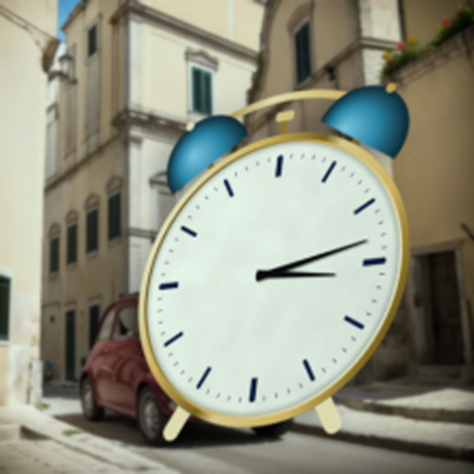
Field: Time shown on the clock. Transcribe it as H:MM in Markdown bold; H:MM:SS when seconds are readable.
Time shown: **3:13**
